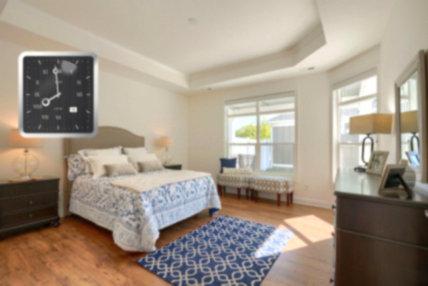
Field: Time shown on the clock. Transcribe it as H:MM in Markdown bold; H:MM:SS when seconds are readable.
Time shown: **7:59**
